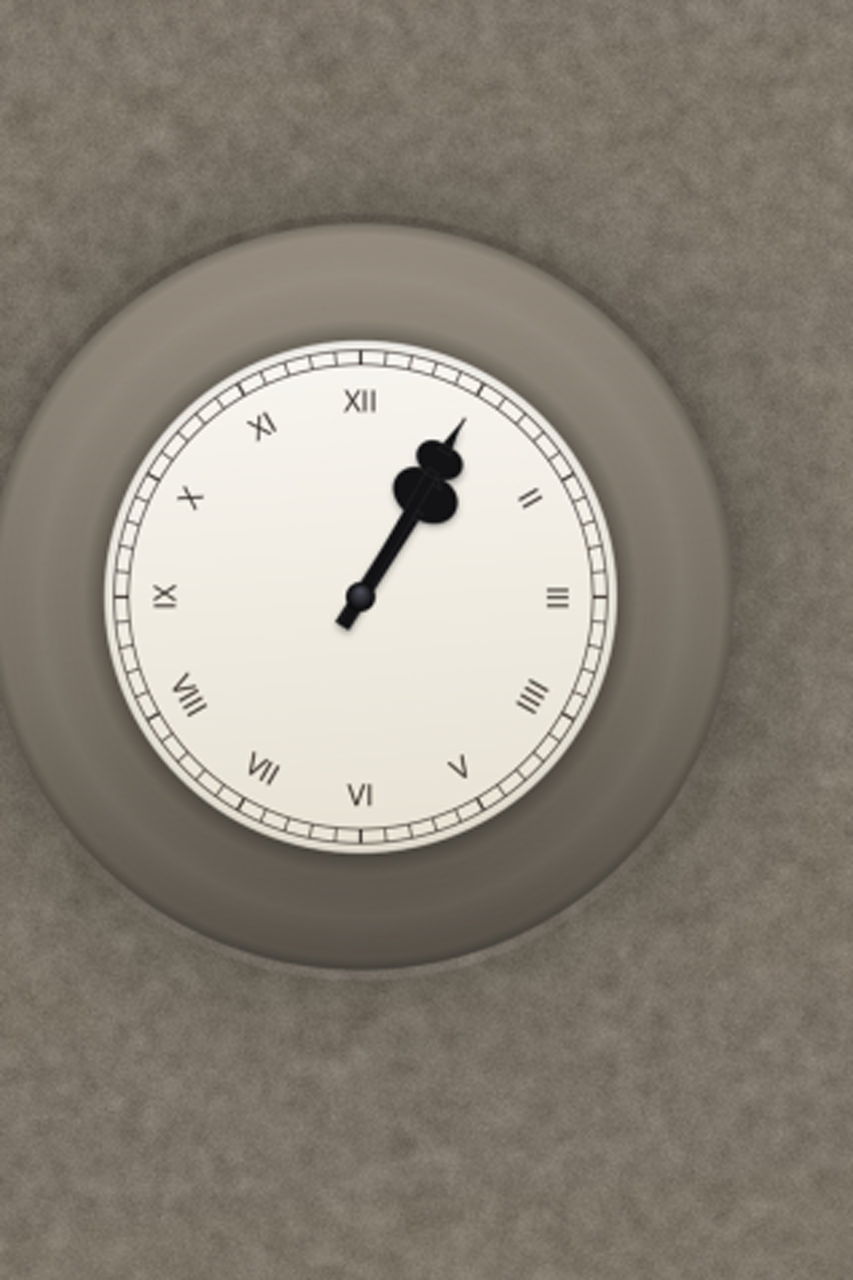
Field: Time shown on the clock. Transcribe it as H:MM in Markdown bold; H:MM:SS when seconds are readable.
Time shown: **1:05**
